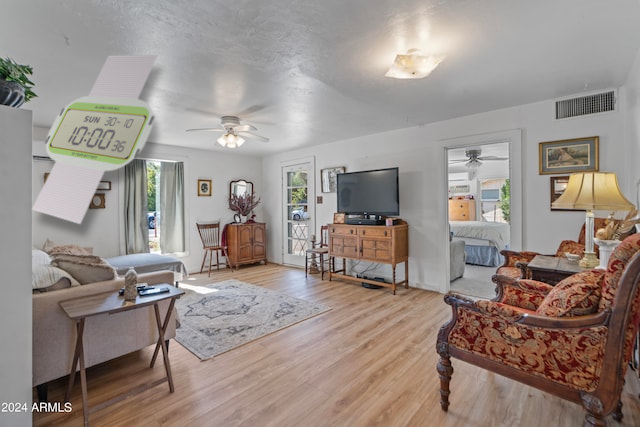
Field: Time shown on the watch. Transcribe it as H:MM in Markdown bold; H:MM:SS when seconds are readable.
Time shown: **10:00:36**
